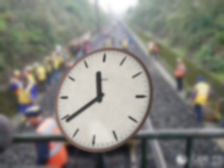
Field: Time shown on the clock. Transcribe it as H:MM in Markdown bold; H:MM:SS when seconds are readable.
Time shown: **11:39**
